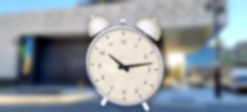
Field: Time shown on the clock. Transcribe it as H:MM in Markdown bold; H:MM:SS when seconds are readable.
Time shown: **10:13**
